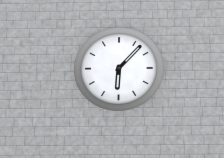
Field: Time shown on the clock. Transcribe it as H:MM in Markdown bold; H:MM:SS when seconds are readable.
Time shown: **6:07**
